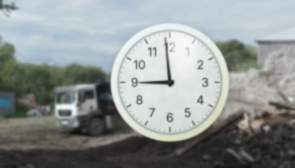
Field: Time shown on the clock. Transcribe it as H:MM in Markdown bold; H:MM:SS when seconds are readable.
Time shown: **8:59**
